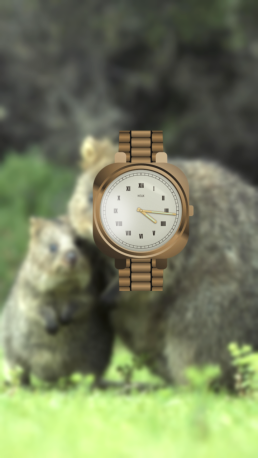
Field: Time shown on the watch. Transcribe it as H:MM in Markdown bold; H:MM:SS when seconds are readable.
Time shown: **4:16**
